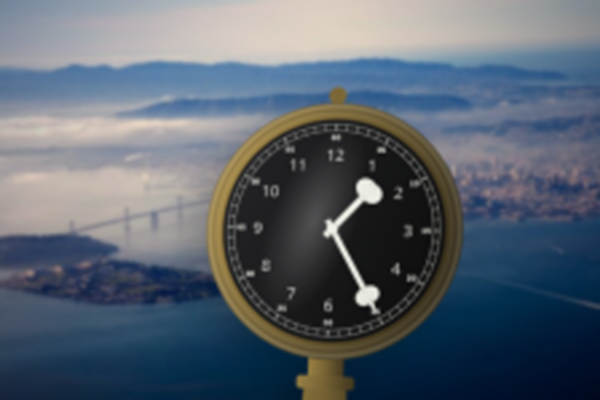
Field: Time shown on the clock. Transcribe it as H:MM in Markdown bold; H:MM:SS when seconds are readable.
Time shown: **1:25**
